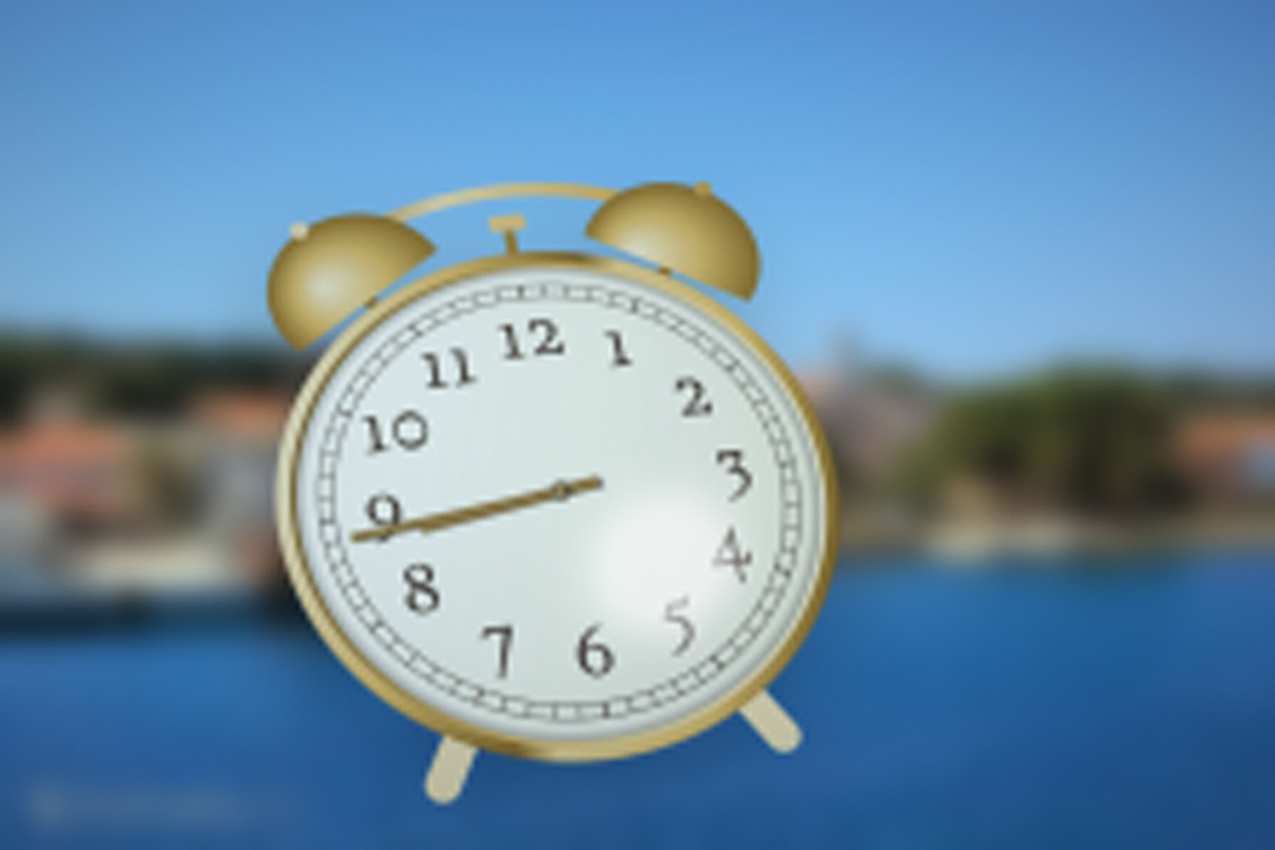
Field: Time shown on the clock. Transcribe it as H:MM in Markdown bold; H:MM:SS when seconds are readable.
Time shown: **8:44**
